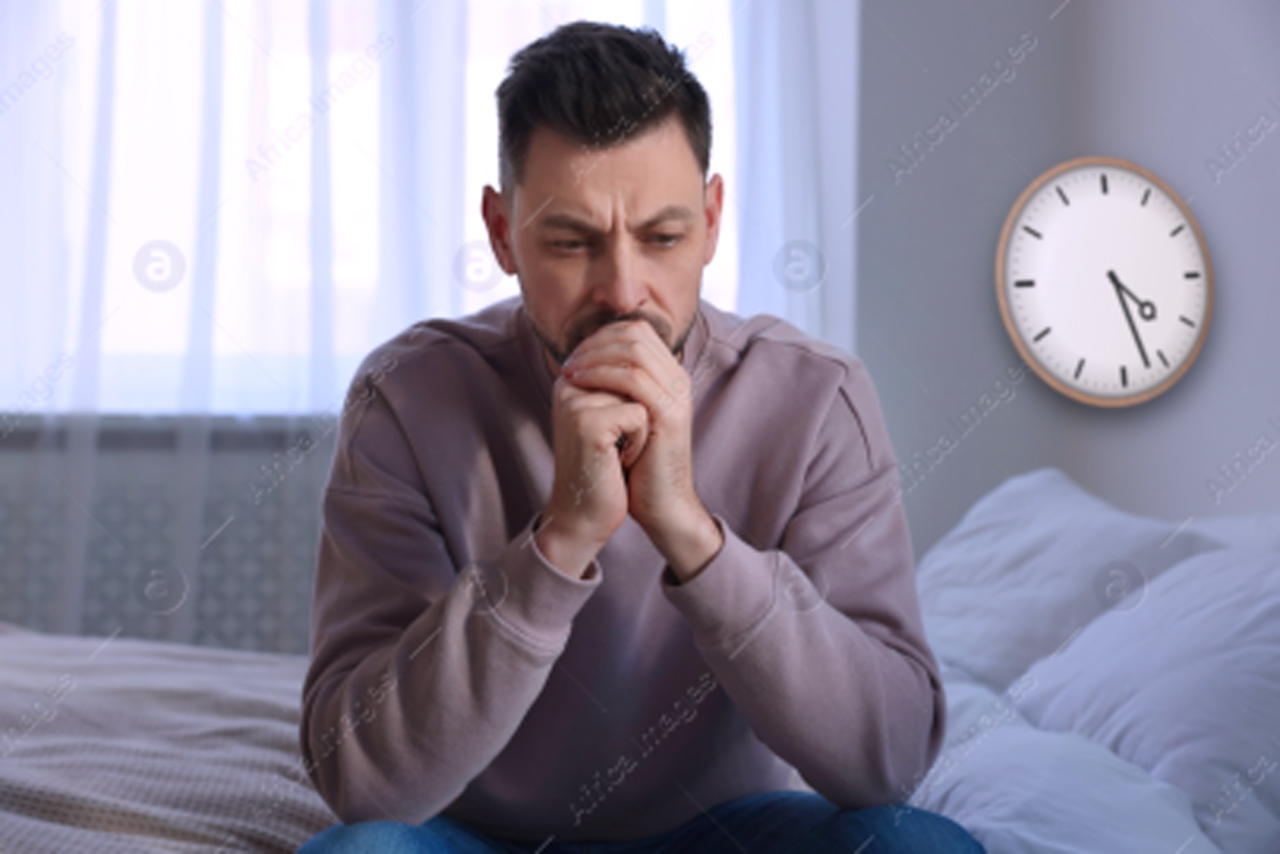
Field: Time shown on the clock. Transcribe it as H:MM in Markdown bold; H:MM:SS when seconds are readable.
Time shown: **4:27**
